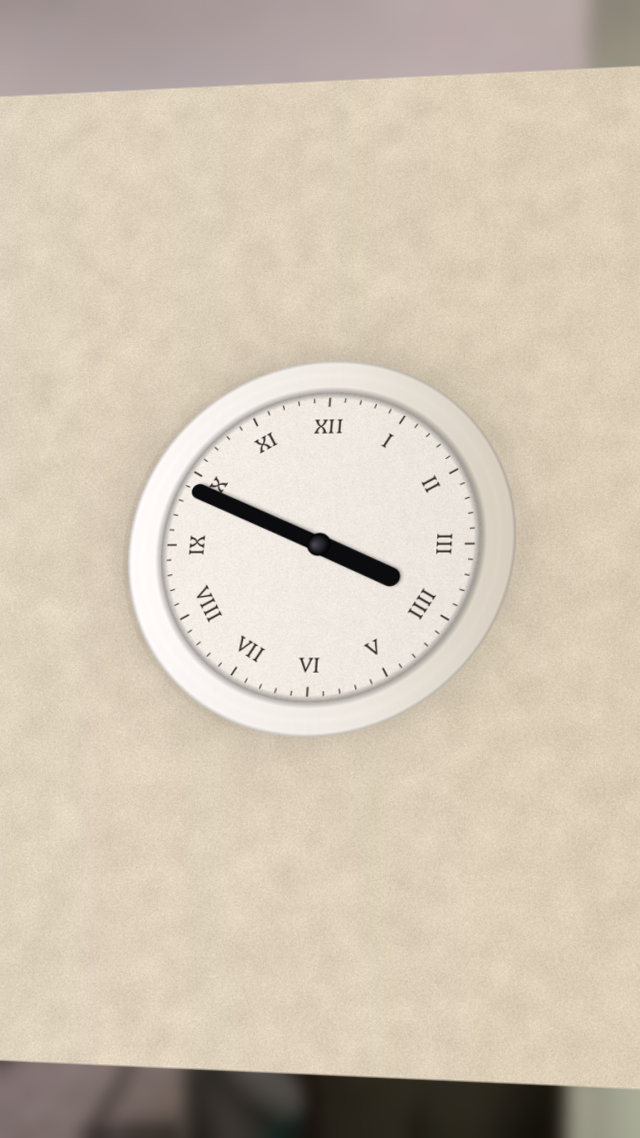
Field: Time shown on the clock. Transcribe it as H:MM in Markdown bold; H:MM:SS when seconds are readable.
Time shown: **3:49**
